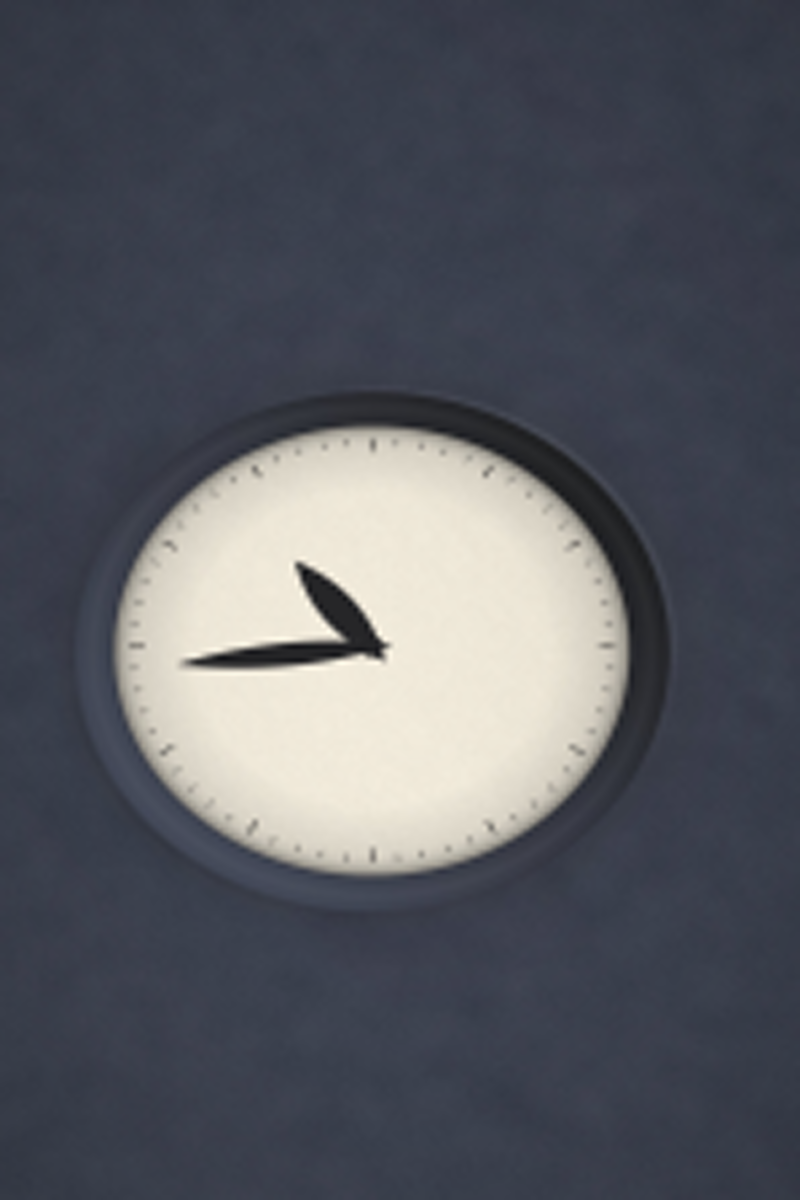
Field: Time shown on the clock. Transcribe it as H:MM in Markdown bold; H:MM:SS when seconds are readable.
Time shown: **10:44**
